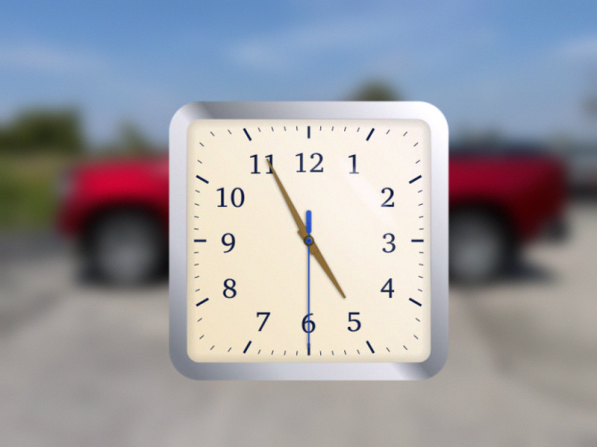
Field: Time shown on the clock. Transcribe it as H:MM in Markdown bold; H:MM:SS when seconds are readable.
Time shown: **4:55:30**
